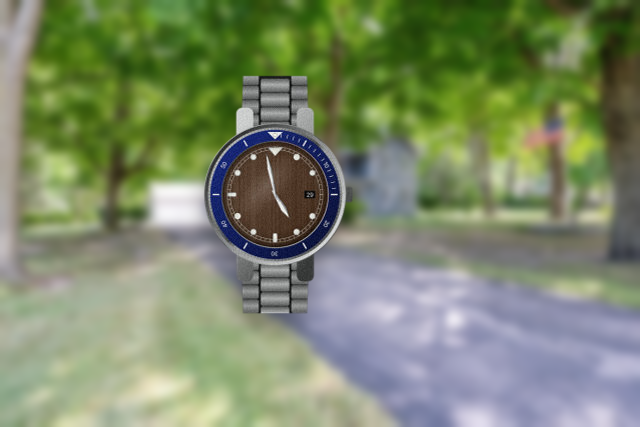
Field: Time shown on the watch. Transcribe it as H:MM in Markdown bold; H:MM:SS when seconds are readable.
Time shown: **4:58**
